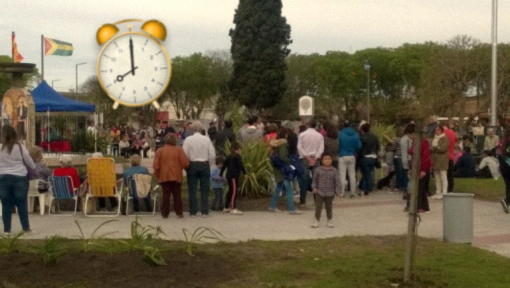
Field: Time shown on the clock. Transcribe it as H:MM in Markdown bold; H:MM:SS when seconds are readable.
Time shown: **8:00**
